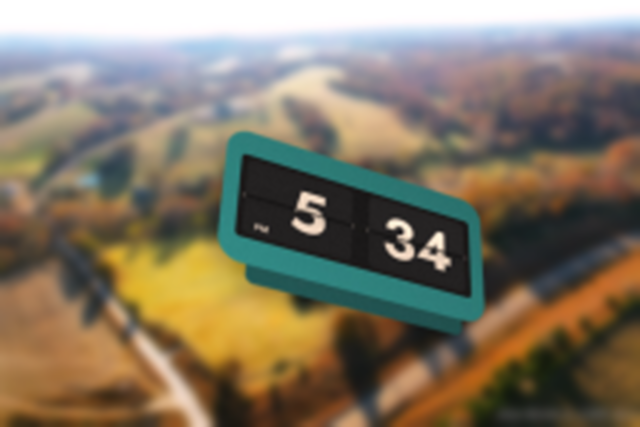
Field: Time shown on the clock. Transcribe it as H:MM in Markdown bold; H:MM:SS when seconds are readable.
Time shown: **5:34**
